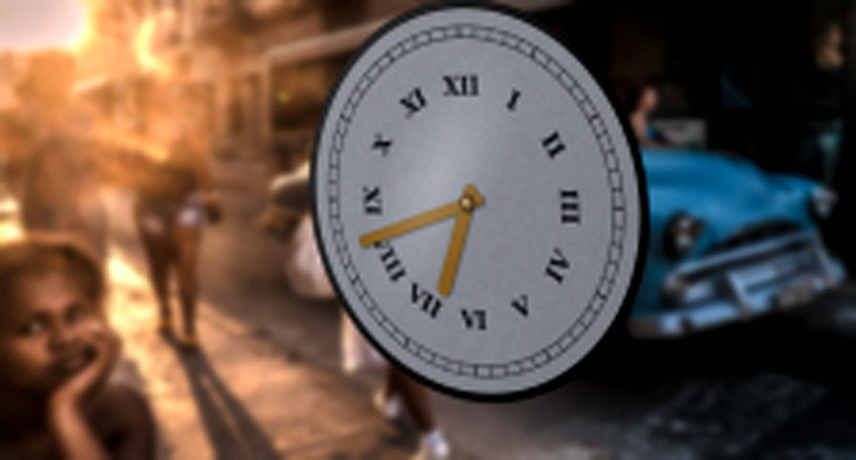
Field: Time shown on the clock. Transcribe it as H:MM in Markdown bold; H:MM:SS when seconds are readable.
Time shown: **6:42**
